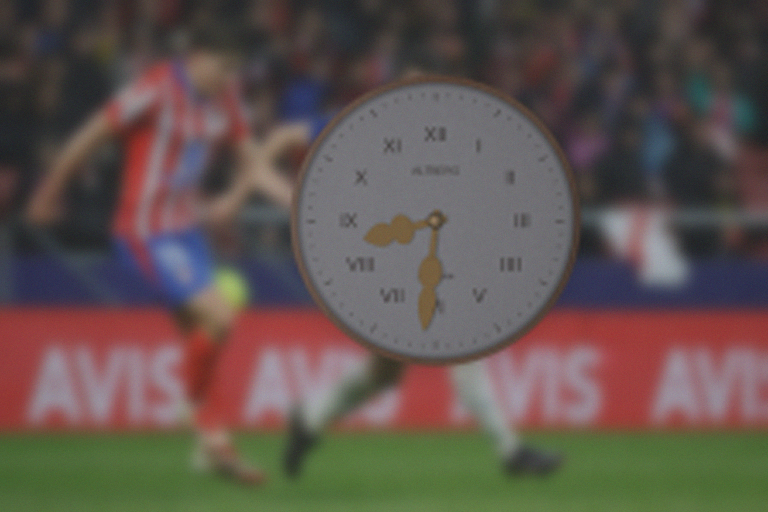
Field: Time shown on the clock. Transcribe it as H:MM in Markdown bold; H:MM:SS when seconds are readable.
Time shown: **8:31**
